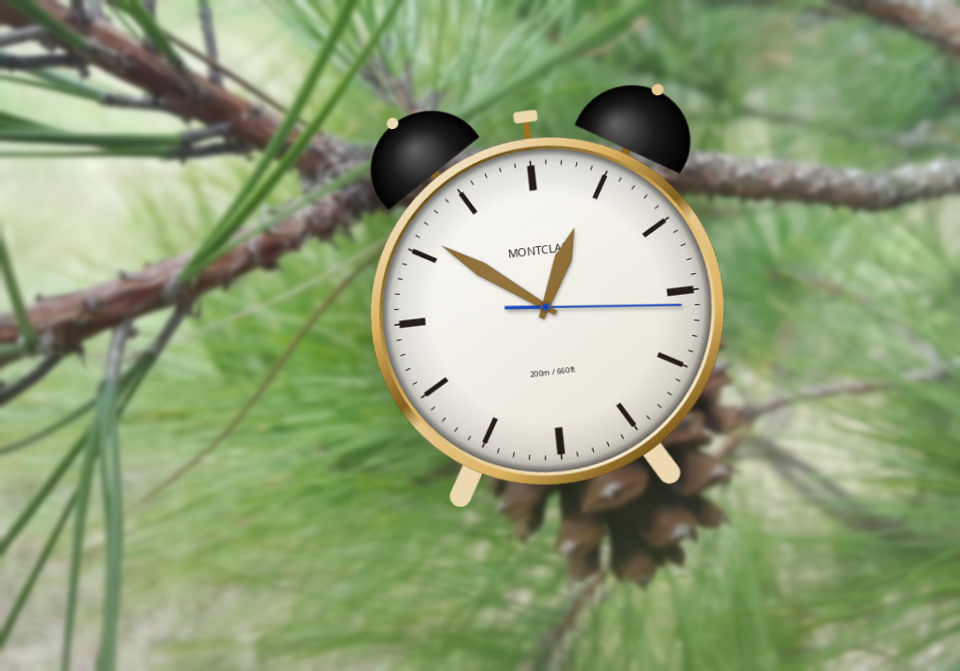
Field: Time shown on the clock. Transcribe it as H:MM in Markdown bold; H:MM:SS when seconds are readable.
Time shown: **12:51:16**
